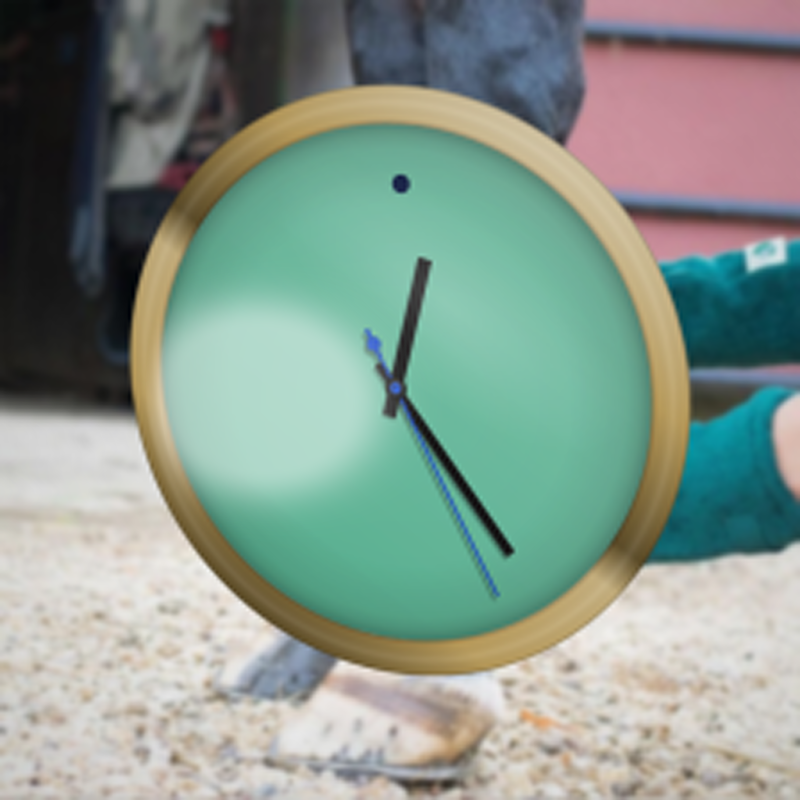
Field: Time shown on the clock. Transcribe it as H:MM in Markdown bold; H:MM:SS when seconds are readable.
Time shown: **12:23:25**
